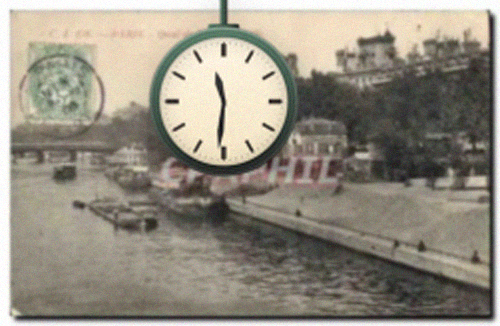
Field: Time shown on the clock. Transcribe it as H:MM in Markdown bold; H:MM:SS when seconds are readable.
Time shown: **11:31**
